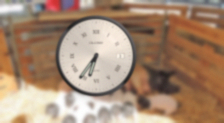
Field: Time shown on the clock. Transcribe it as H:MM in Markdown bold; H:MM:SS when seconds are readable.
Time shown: **6:36**
